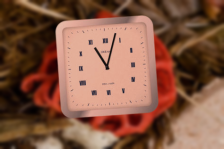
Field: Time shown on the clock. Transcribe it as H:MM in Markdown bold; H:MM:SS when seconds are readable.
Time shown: **11:03**
